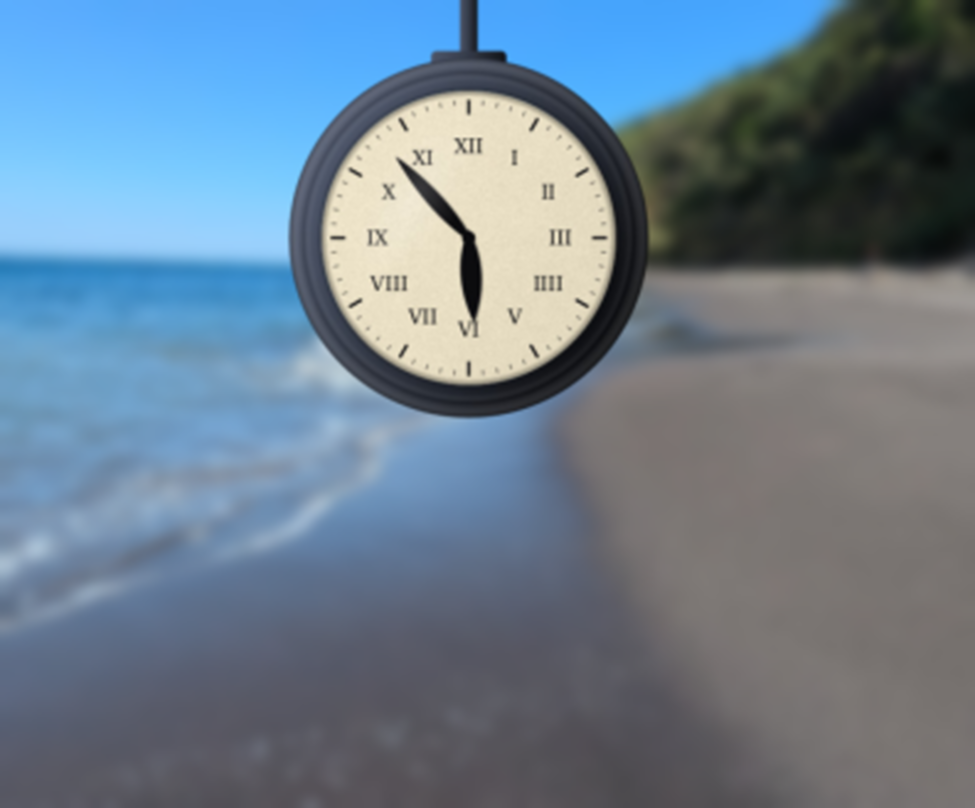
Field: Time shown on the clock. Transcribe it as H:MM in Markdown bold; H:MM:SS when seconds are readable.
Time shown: **5:53**
